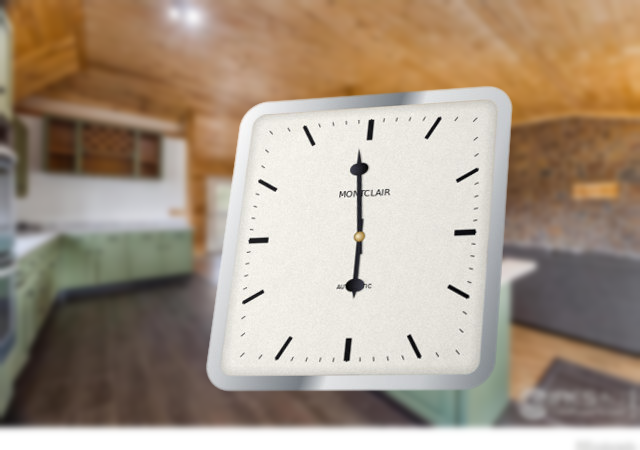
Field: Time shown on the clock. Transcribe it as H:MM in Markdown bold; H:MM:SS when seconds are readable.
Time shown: **5:59**
